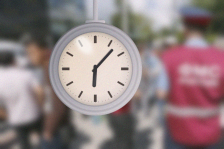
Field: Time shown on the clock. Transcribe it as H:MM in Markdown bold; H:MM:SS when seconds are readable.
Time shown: **6:07**
